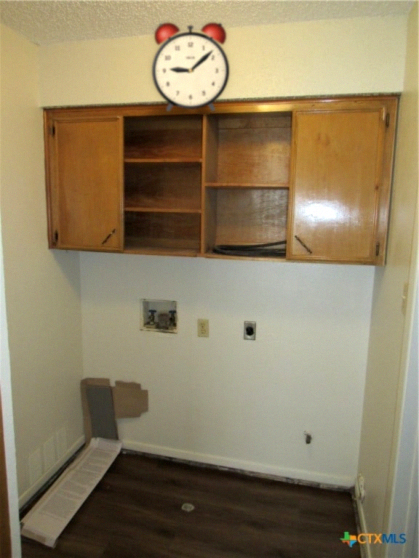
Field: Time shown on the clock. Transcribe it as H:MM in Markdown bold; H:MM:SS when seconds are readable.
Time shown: **9:08**
